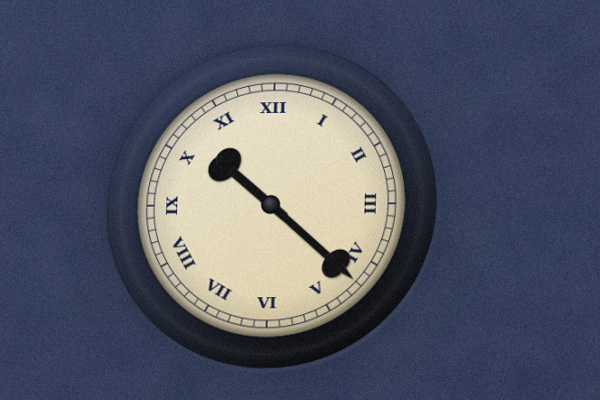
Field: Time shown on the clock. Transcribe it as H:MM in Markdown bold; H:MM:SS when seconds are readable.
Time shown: **10:22**
